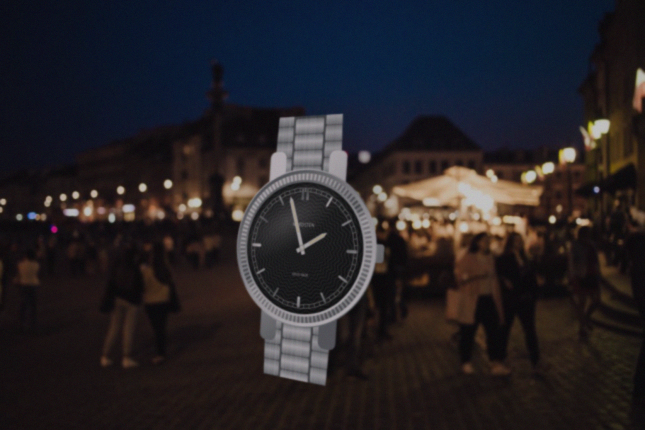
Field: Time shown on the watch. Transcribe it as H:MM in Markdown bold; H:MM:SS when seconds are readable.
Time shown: **1:57**
